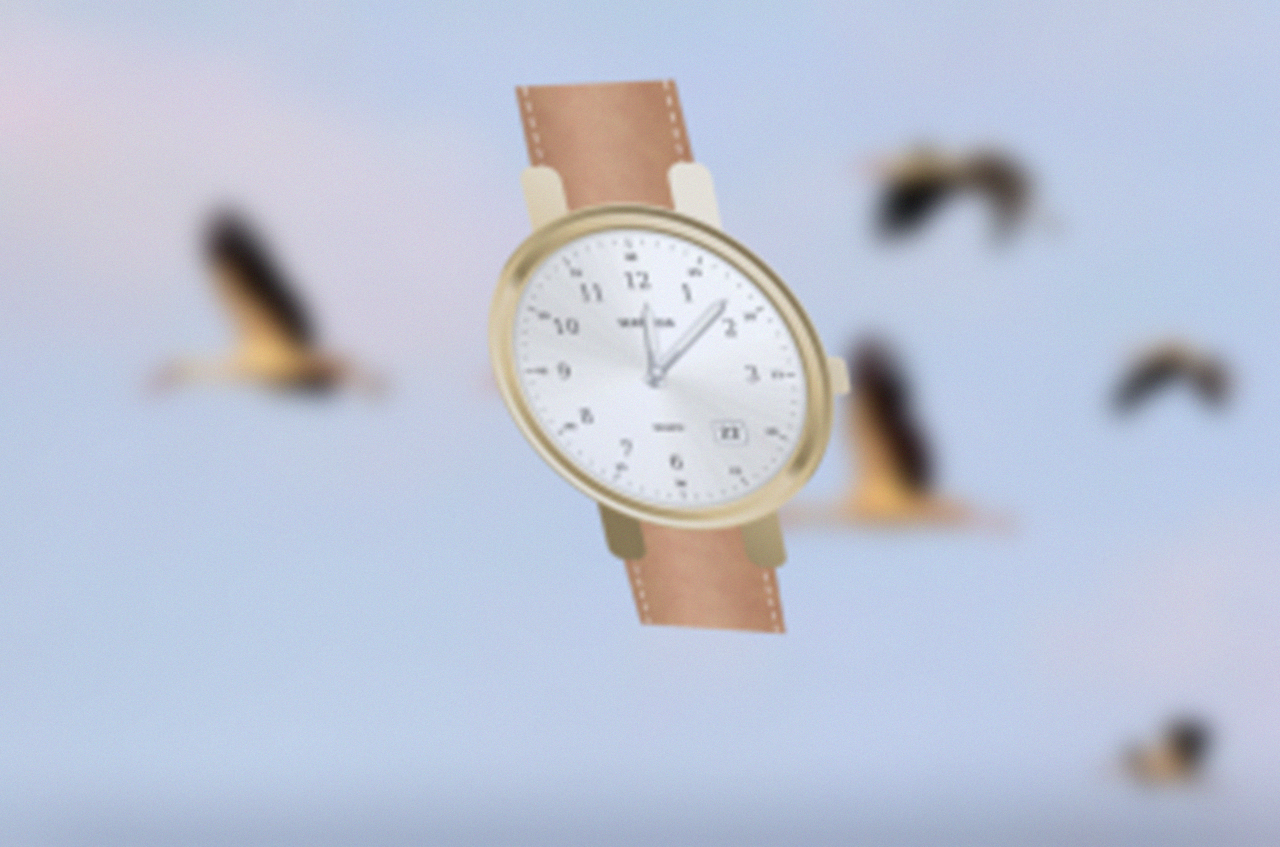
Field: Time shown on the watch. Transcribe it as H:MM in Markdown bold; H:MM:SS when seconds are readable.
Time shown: **12:08**
